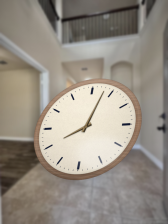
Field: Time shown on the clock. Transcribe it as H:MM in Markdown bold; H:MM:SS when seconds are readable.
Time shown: **8:03**
